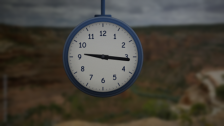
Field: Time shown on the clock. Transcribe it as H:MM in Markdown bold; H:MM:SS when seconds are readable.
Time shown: **9:16**
